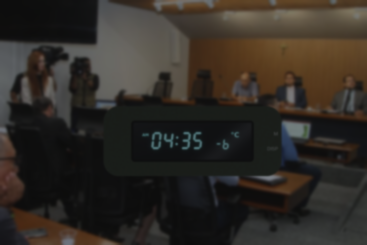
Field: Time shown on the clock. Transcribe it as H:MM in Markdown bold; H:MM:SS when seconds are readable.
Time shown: **4:35**
